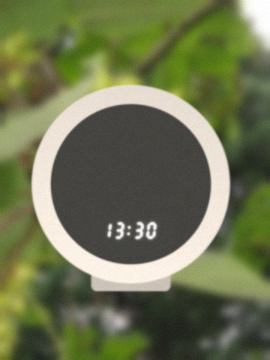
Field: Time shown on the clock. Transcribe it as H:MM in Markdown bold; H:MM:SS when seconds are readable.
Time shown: **13:30**
